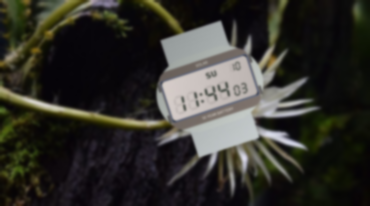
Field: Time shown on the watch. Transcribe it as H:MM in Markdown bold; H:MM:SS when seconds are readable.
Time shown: **11:44**
